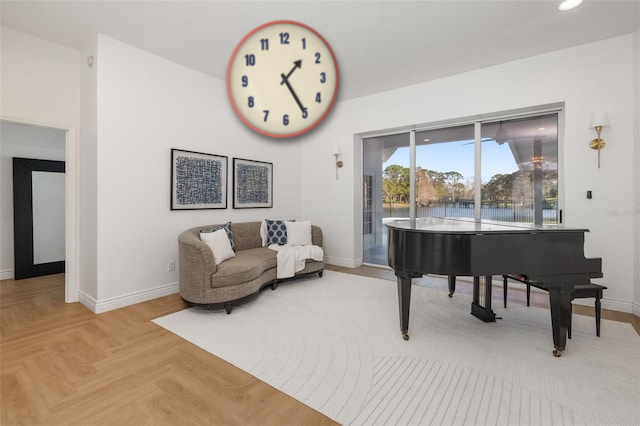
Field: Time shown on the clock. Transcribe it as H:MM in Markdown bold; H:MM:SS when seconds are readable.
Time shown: **1:25**
